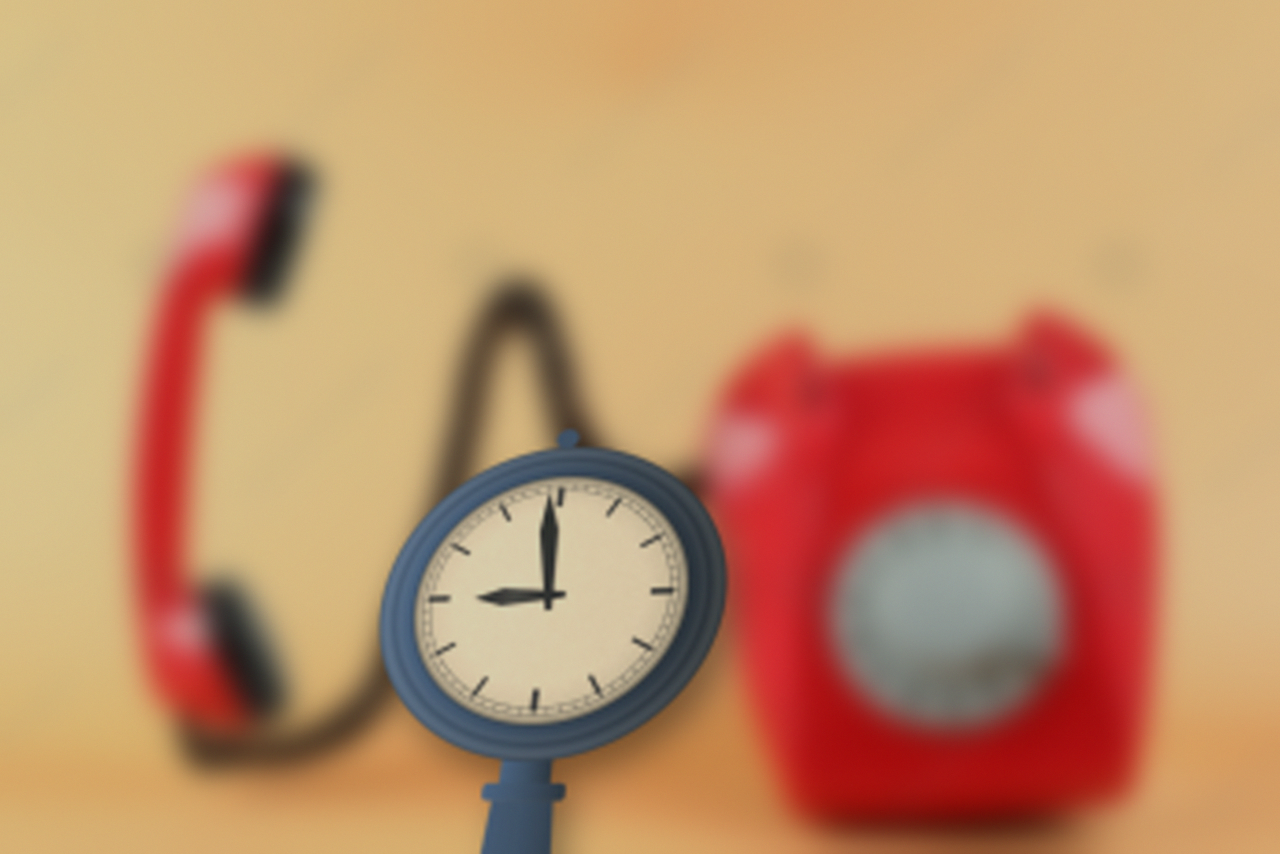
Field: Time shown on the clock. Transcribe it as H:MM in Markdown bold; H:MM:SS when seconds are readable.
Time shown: **8:59**
